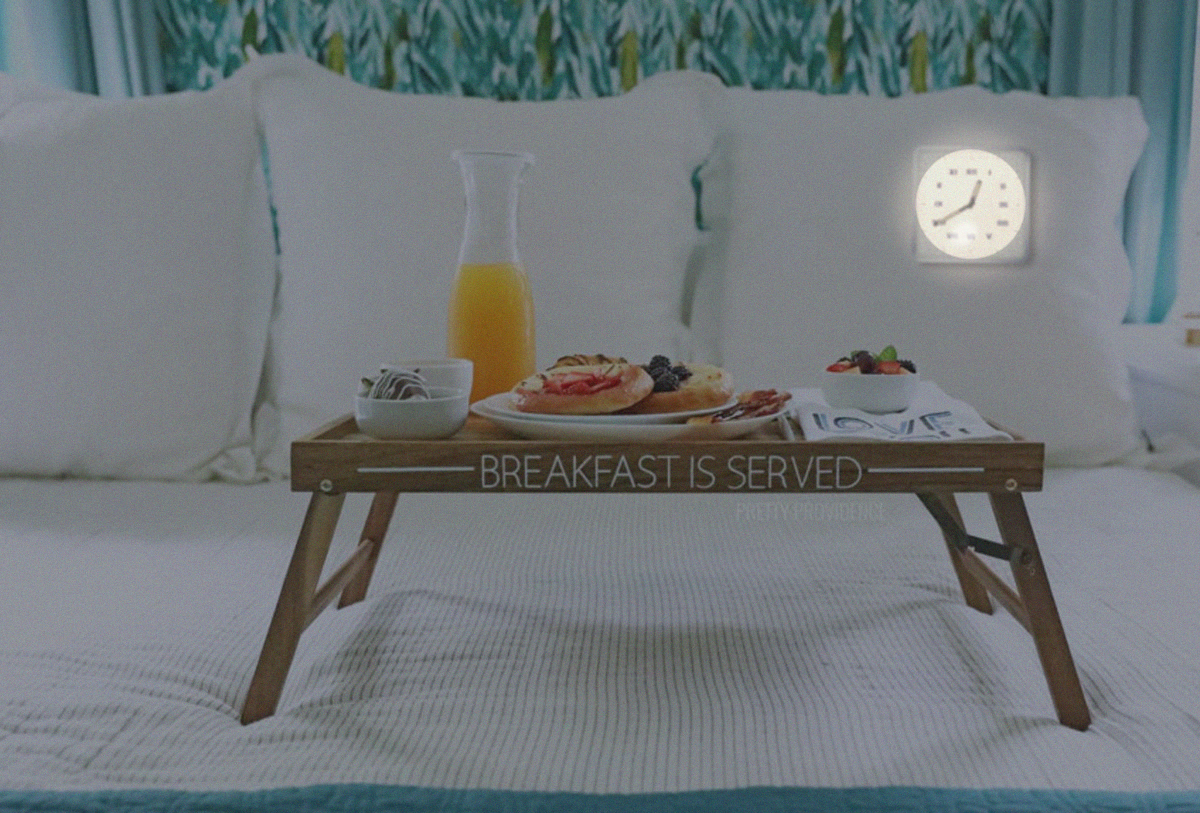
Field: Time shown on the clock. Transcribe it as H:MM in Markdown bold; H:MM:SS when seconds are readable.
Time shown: **12:40**
